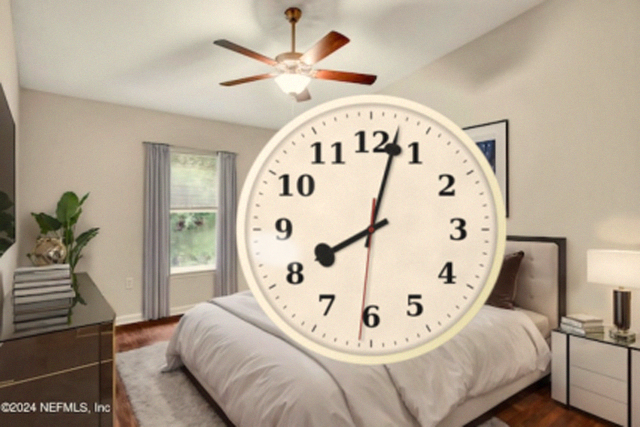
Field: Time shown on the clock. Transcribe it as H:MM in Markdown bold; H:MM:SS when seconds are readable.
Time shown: **8:02:31**
